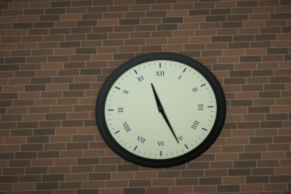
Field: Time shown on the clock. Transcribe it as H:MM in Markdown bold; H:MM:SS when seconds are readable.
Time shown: **11:26**
